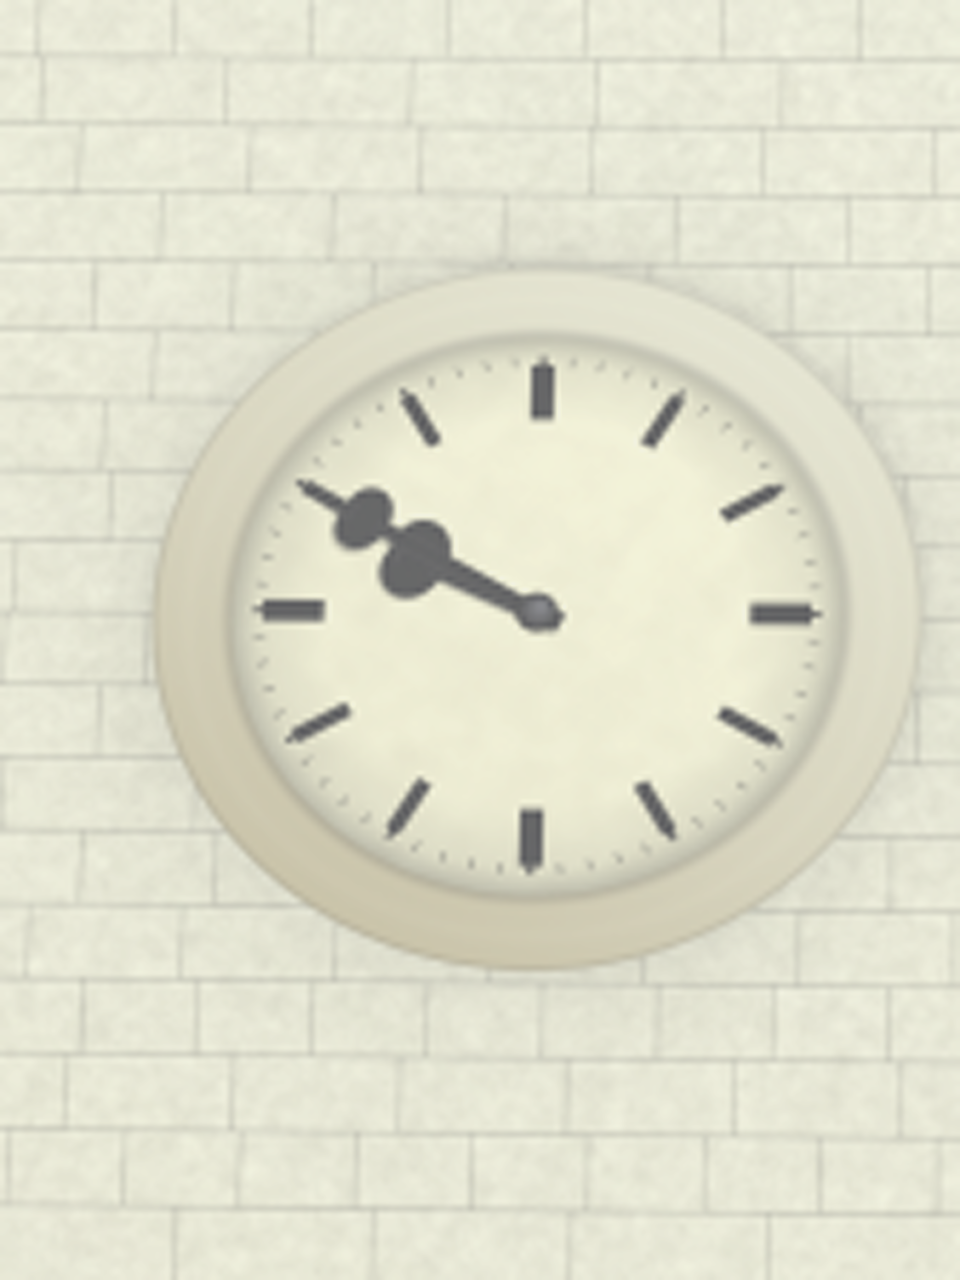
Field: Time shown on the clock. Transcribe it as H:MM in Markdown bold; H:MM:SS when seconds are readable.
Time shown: **9:50**
